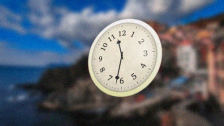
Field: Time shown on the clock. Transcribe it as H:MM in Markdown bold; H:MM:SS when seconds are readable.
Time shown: **11:32**
